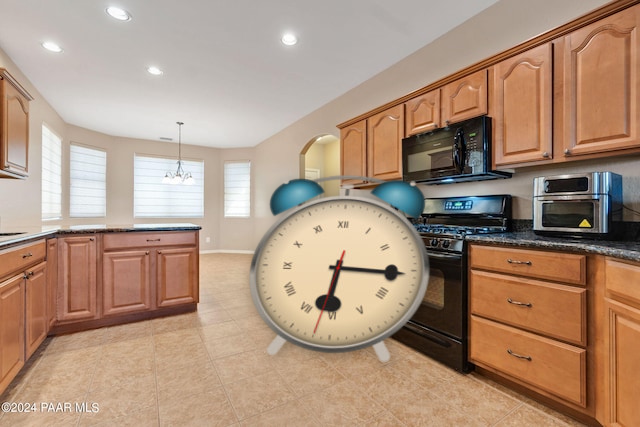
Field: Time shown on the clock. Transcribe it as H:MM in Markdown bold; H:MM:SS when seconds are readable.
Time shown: **6:15:32**
